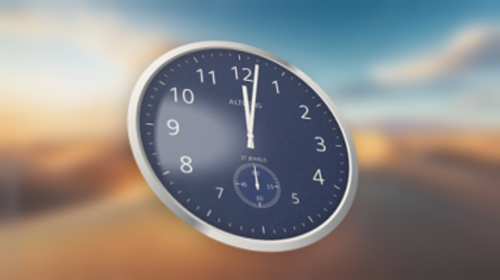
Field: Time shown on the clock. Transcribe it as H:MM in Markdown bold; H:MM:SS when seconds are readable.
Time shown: **12:02**
